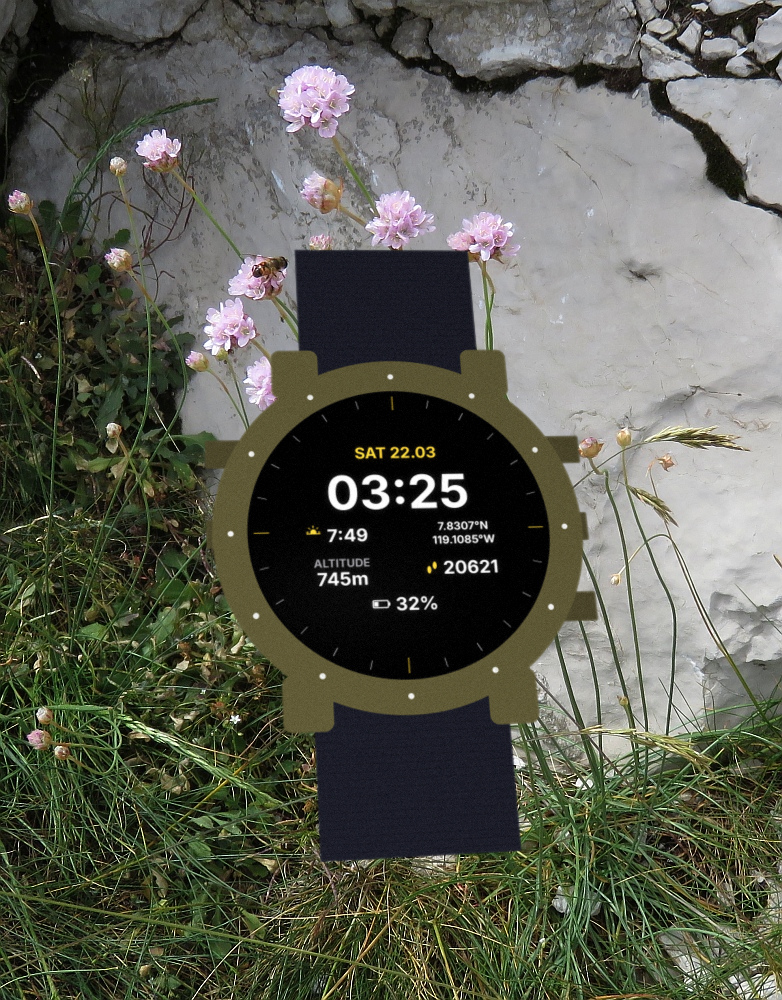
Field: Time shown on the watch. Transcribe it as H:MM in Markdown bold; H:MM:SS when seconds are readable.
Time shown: **3:25**
